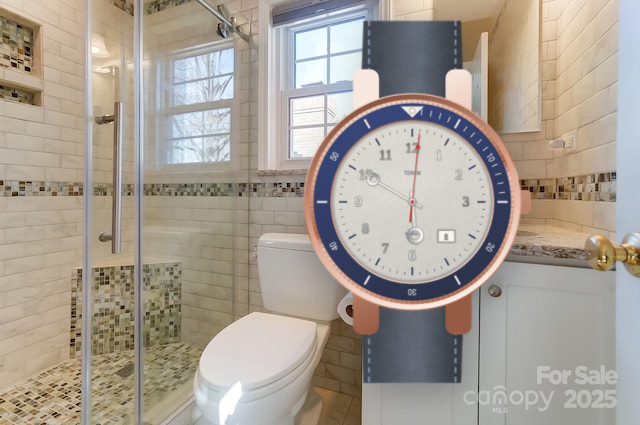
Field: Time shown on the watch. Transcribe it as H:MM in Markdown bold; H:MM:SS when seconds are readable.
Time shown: **5:50:01**
